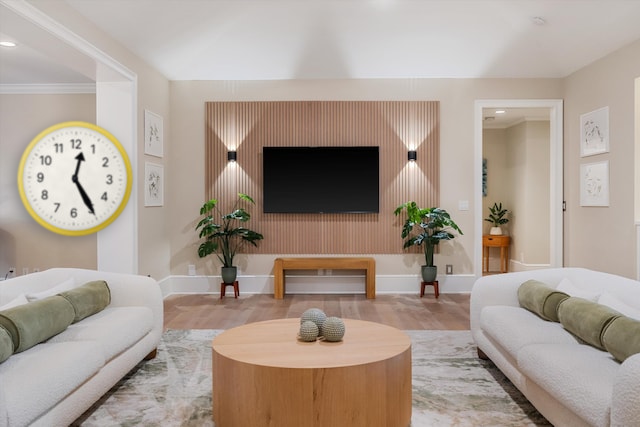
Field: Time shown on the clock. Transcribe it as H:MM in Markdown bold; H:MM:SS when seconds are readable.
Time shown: **12:25**
